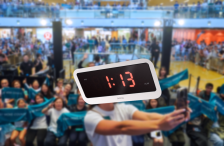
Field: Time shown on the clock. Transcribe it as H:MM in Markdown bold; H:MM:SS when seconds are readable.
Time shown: **1:13**
